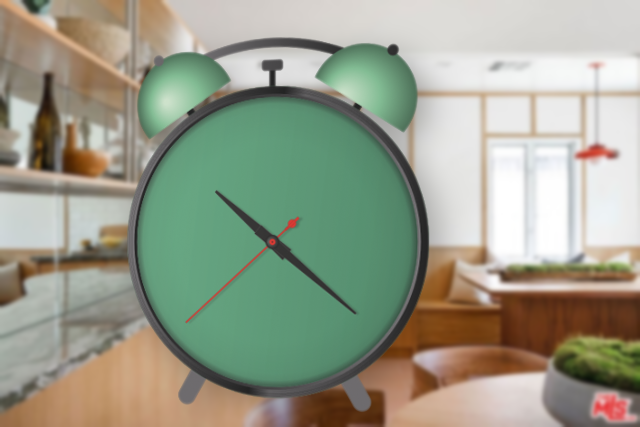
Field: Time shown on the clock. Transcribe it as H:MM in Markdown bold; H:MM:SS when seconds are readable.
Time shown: **10:21:38**
